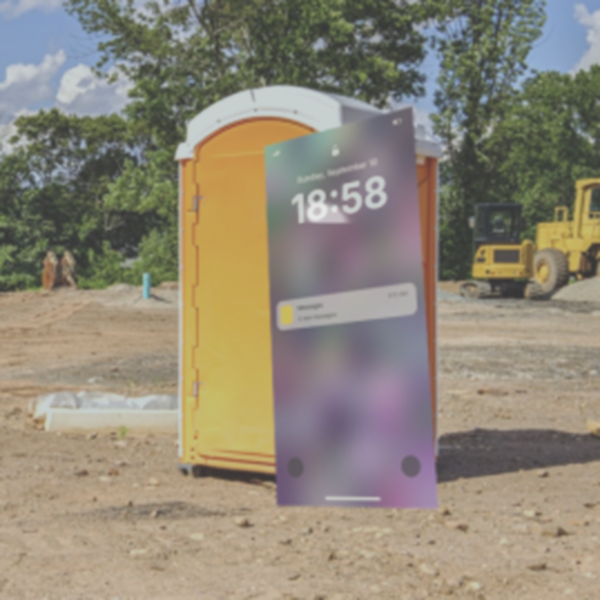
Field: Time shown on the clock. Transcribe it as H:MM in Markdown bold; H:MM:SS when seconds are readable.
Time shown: **18:58**
